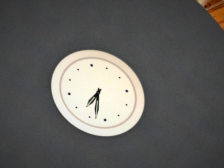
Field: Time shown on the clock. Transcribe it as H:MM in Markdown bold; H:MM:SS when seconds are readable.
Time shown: **7:33**
